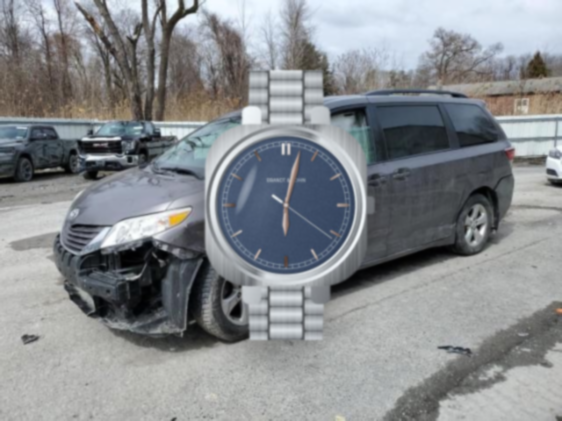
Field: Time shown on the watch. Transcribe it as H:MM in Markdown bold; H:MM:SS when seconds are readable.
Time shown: **6:02:21**
